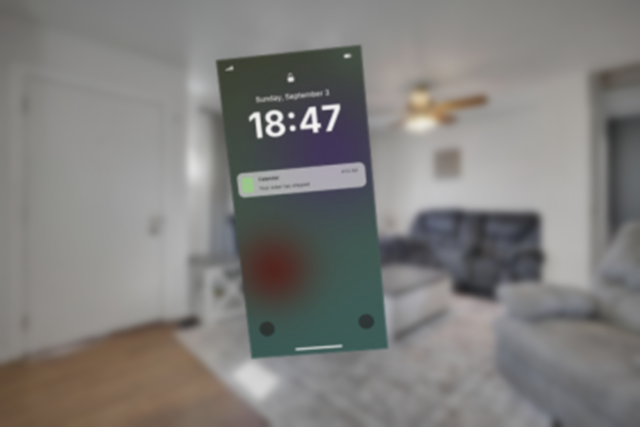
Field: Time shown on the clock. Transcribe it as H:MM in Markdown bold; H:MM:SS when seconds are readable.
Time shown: **18:47**
